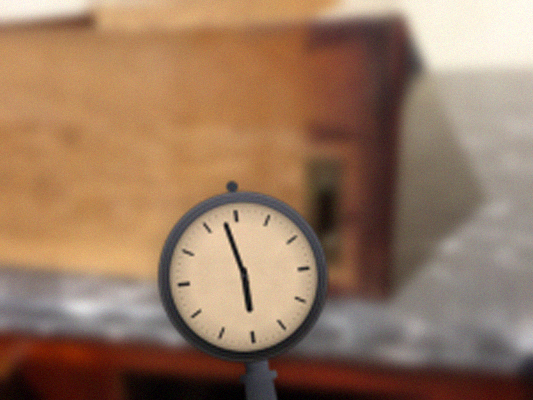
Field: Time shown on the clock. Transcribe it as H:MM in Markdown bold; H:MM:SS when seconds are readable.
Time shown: **5:58**
